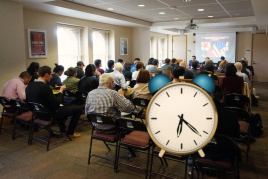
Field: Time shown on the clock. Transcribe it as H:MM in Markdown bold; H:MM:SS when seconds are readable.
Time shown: **6:22**
